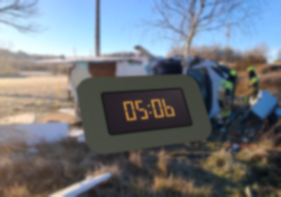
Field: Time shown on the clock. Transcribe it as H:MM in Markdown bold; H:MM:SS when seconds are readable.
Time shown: **5:06**
